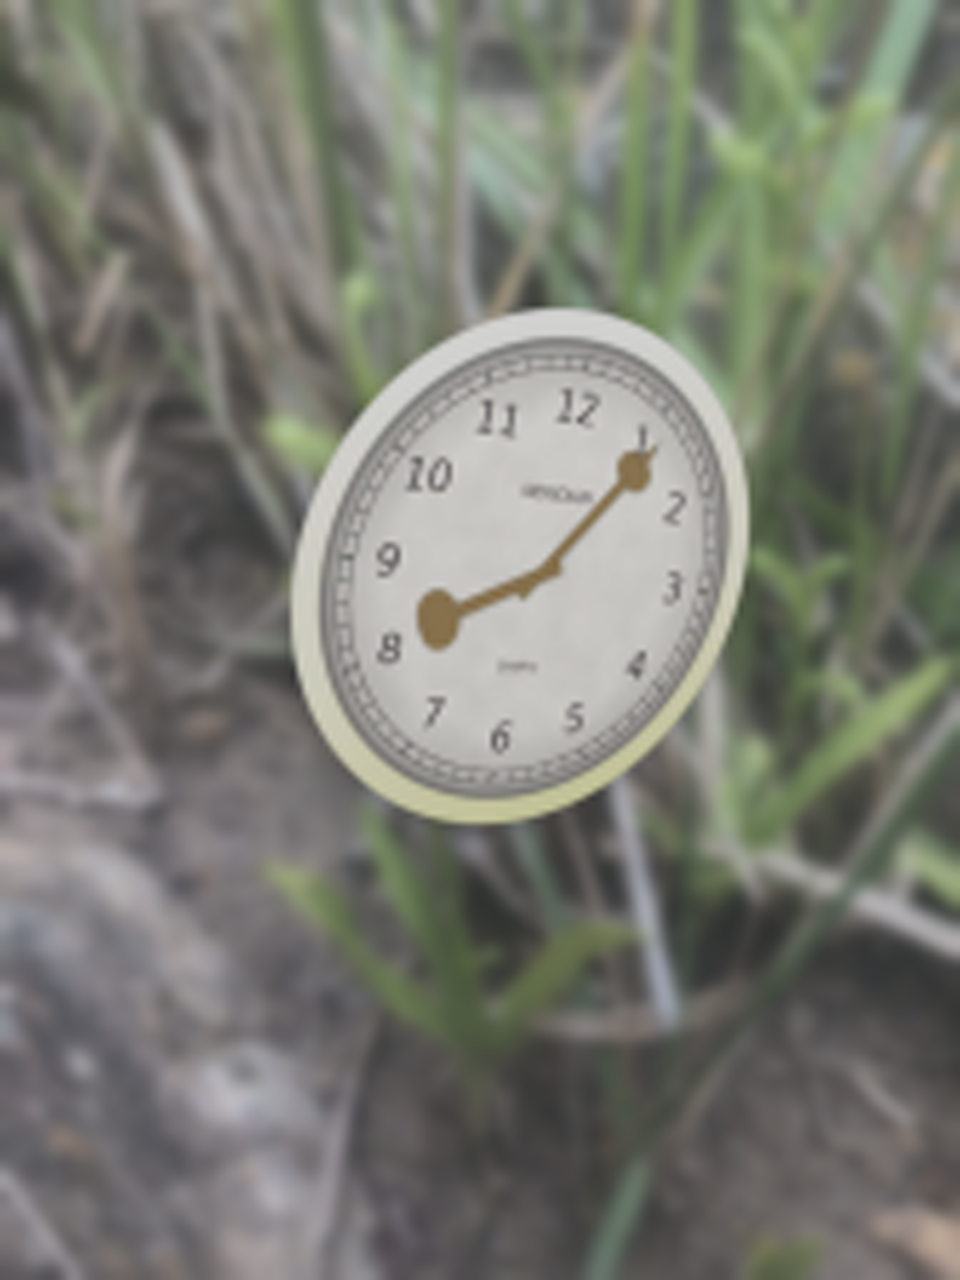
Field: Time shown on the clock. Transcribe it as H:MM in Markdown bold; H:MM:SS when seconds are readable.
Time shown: **8:06**
